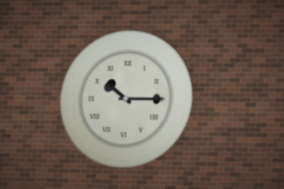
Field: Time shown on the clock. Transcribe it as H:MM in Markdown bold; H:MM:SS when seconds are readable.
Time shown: **10:15**
